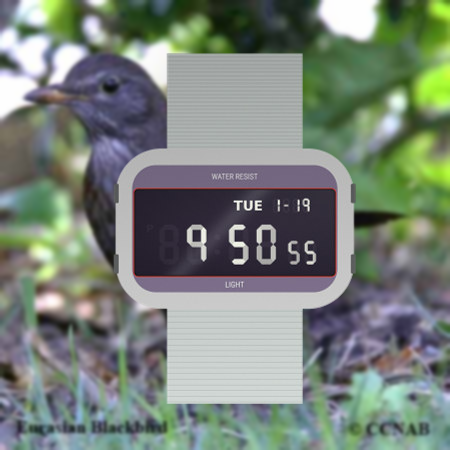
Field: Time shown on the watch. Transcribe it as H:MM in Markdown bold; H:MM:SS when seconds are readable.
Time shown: **9:50:55**
